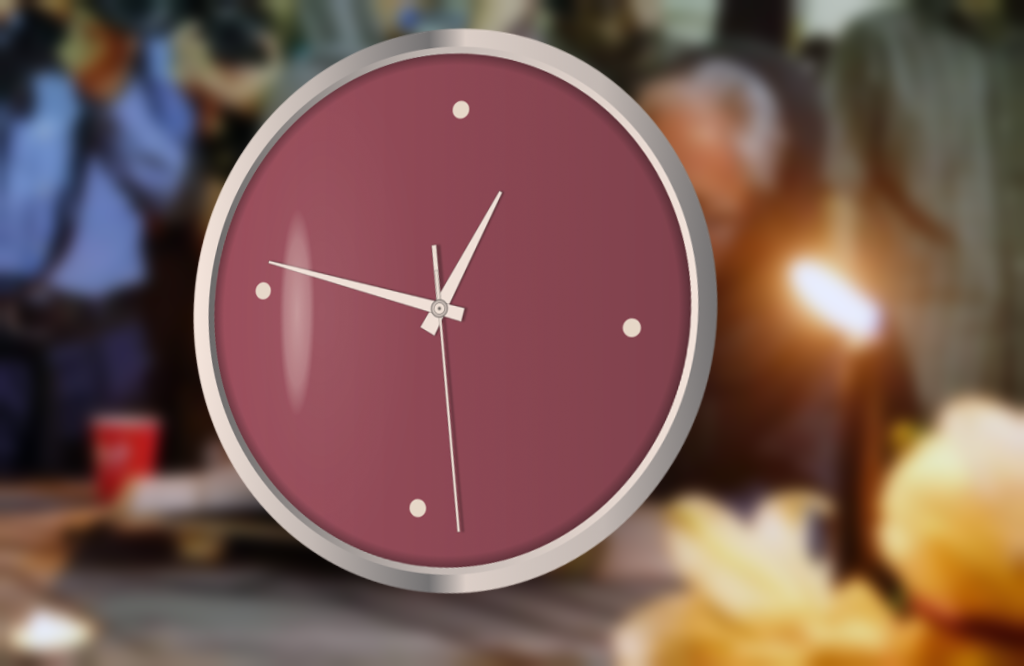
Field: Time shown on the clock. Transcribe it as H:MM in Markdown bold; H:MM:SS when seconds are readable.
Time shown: **12:46:28**
